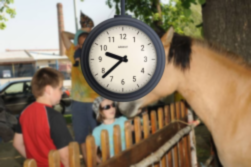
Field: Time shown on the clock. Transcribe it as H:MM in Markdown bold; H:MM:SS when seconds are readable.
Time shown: **9:38**
